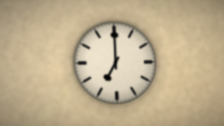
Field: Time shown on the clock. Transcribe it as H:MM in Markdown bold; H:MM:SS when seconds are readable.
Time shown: **7:00**
